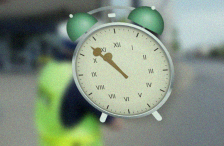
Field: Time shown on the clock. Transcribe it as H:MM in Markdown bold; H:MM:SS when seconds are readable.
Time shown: **10:53**
